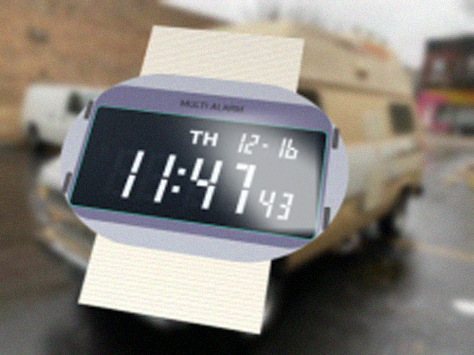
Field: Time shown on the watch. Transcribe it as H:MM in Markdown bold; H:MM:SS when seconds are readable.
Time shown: **11:47:43**
